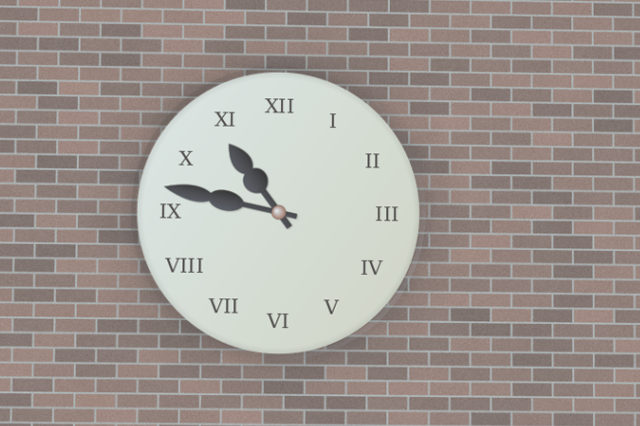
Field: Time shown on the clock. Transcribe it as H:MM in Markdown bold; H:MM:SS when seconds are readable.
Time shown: **10:47**
